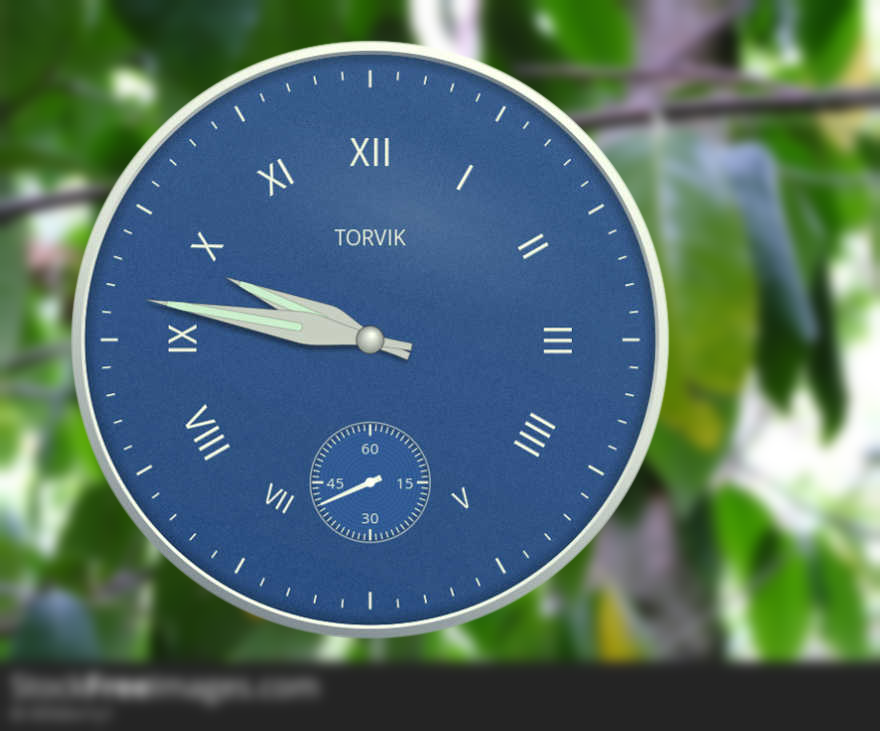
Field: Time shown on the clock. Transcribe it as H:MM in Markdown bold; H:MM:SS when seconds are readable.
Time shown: **9:46:41**
